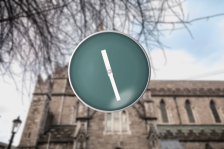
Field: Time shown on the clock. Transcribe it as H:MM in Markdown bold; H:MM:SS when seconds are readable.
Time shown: **11:27**
